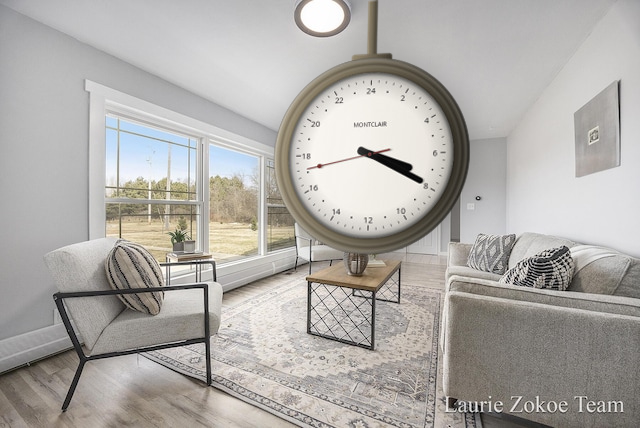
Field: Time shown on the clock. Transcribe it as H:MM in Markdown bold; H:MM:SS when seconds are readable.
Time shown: **7:19:43**
